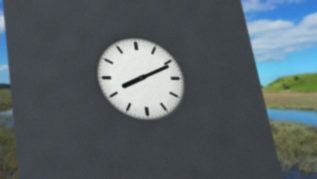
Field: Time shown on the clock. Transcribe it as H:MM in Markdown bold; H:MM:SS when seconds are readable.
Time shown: **8:11**
